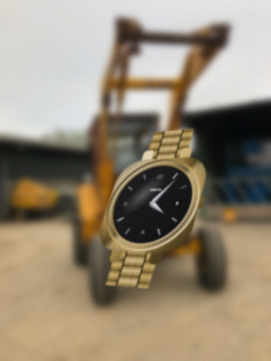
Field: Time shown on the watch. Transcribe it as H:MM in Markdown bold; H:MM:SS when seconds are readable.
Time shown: **4:06**
